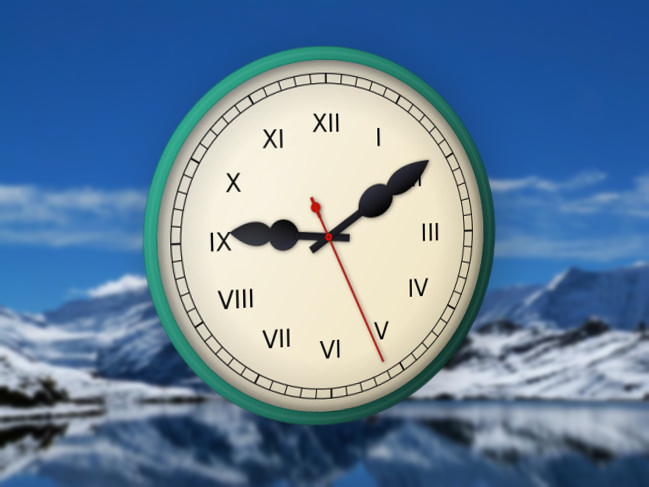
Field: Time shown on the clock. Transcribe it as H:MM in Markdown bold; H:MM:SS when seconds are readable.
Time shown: **9:09:26**
